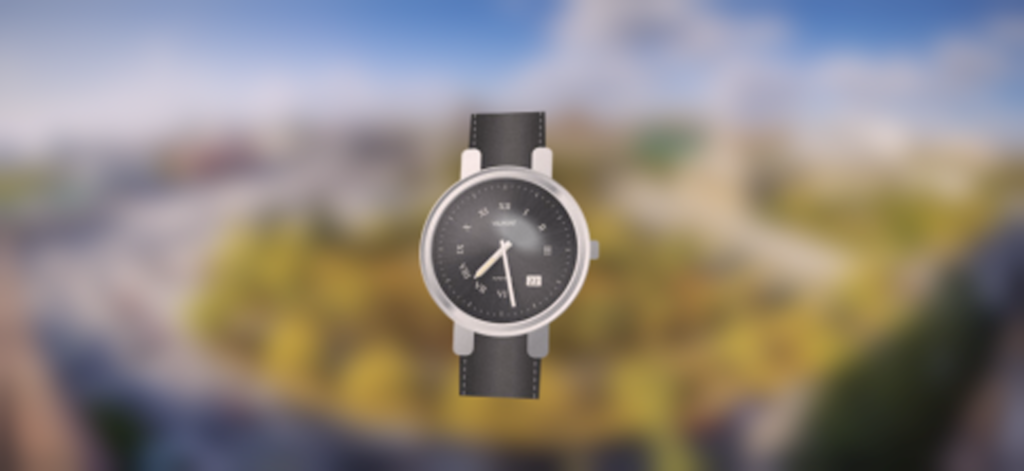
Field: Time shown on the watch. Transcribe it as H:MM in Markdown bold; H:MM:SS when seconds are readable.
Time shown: **7:28**
